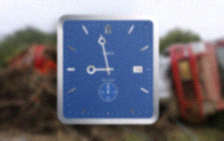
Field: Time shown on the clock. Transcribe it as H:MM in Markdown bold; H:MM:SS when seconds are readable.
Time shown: **8:58**
